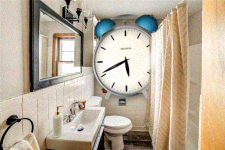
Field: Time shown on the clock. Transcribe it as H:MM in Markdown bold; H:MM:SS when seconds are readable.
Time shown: **5:41**
